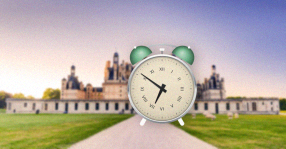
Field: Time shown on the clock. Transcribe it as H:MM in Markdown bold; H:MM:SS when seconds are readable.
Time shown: **6:51**
